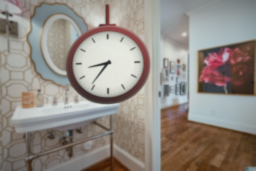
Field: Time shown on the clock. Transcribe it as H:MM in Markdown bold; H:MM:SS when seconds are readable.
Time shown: **8:36**
